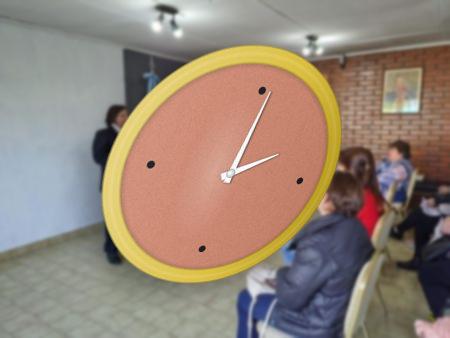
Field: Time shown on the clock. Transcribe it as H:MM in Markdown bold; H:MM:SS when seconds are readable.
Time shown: **2:01**
